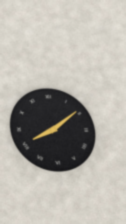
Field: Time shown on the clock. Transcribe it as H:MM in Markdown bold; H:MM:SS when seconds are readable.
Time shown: **8:09**
